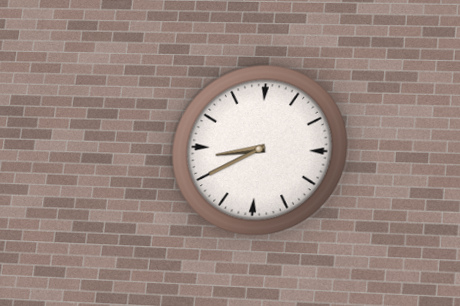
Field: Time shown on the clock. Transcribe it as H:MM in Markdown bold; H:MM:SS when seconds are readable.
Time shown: **8:40**
